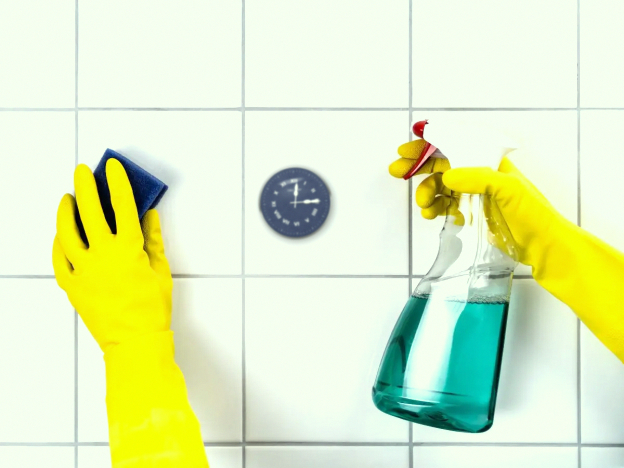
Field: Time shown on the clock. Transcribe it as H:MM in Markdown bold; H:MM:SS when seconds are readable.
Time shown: **12:15**
